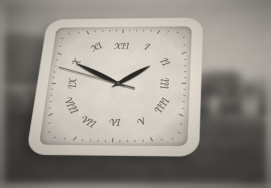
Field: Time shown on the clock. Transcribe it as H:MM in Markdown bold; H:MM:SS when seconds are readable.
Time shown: **1:49:48**
